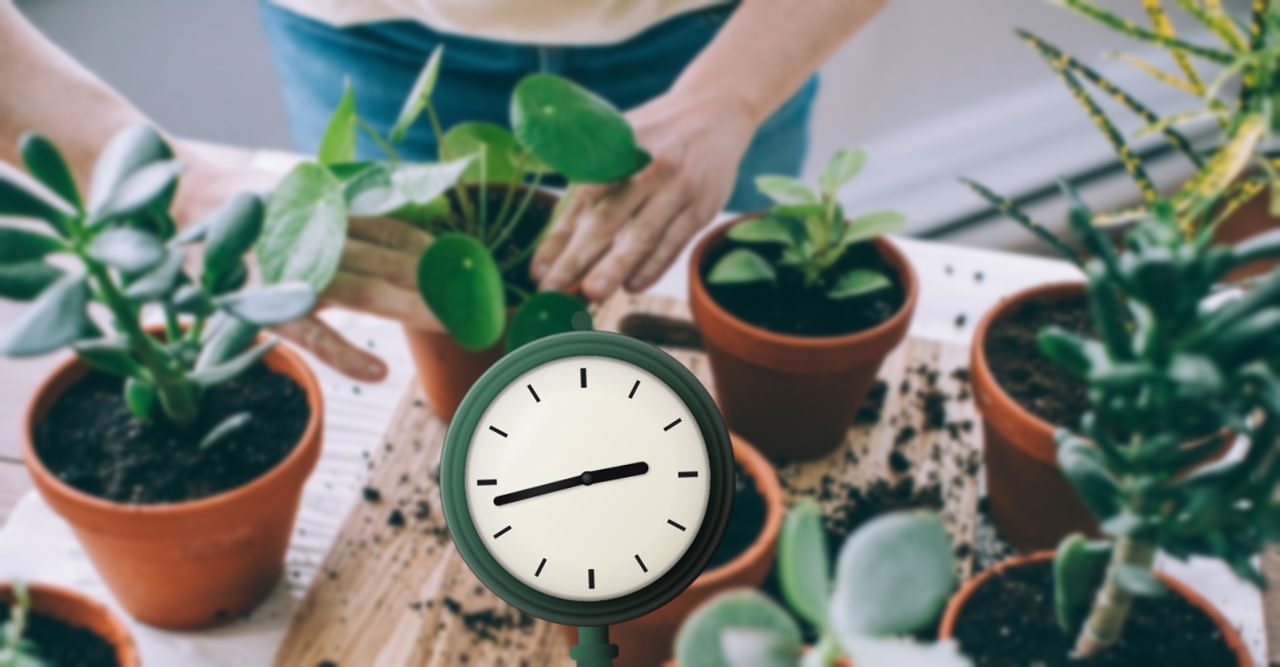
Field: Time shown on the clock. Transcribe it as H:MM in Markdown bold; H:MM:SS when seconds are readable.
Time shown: **2:43**
